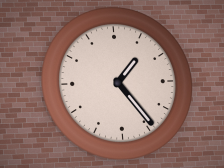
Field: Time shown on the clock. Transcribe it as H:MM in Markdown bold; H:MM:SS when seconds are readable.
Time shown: **1:24**
